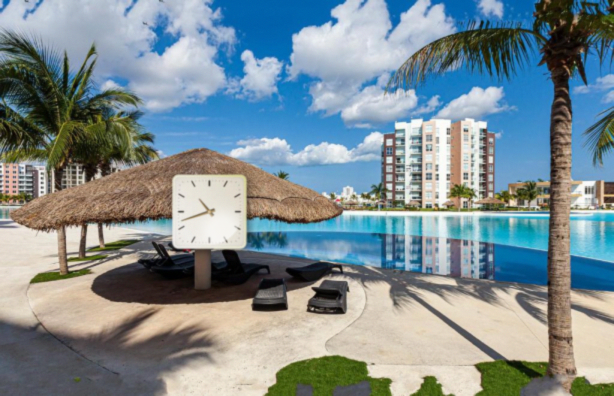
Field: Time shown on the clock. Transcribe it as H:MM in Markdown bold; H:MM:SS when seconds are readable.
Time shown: **10:42**
